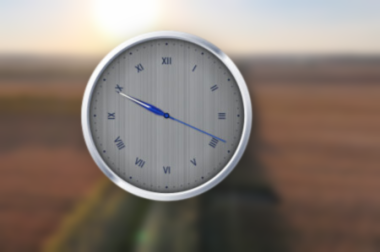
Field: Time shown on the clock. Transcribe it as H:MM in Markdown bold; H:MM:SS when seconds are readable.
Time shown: **9:49:19**
